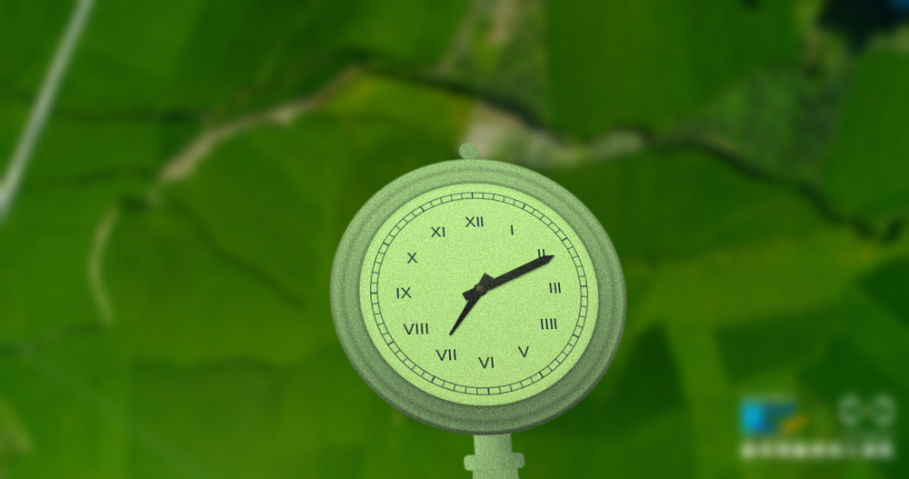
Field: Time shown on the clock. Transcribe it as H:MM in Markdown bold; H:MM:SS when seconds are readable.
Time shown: **7:11**
